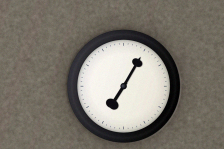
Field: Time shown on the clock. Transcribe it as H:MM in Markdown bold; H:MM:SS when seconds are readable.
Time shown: **7:05**
